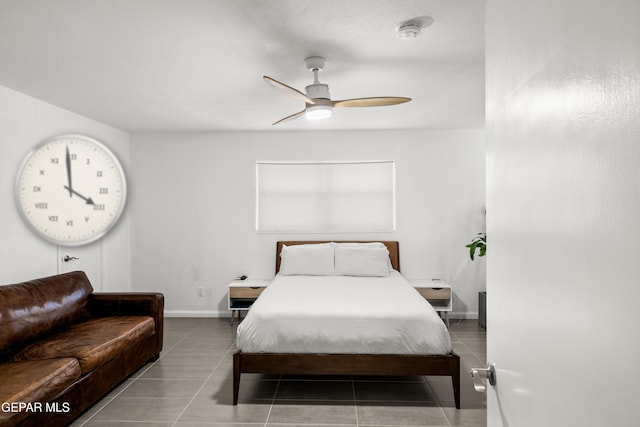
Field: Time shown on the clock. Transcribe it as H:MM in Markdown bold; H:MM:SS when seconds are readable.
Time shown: **3:59**
